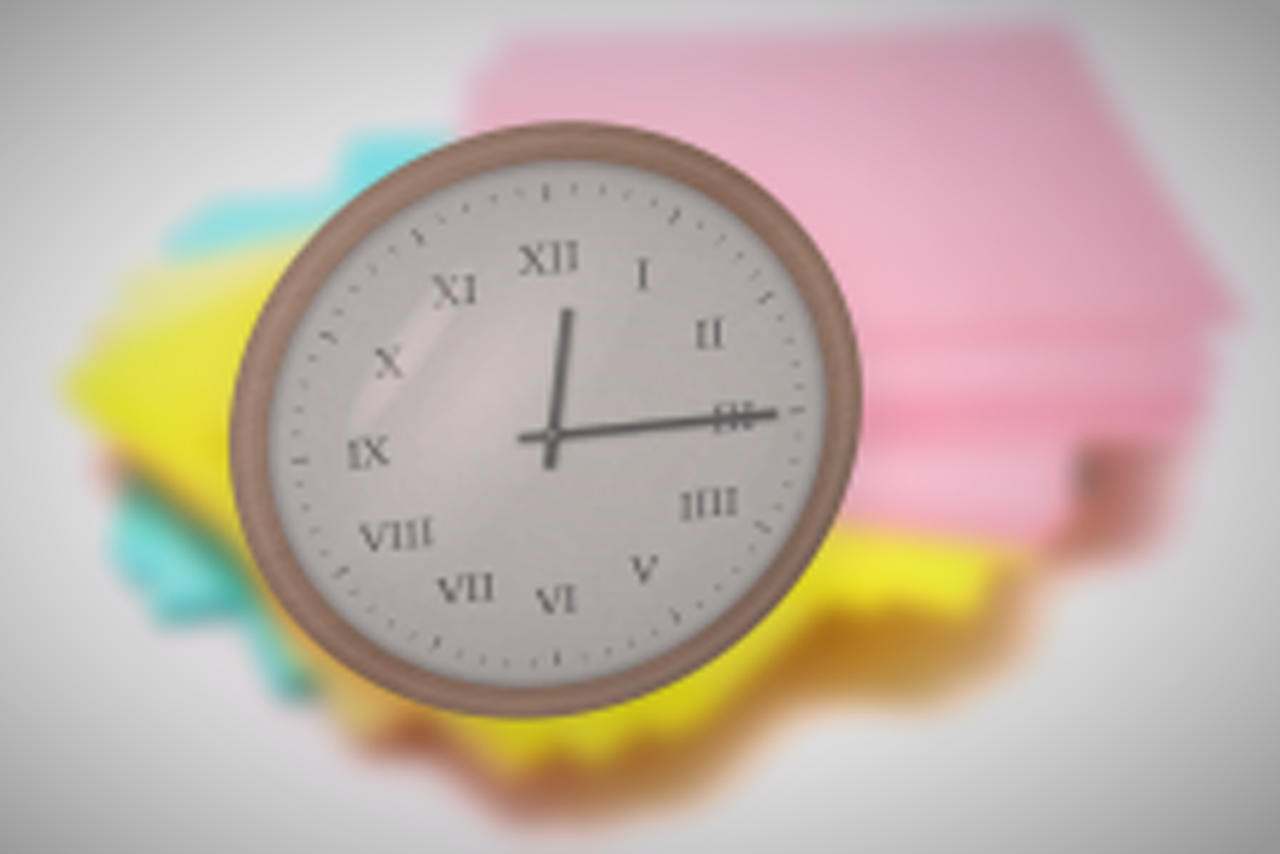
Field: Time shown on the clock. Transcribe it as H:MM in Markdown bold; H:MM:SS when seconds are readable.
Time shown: **12:15**
